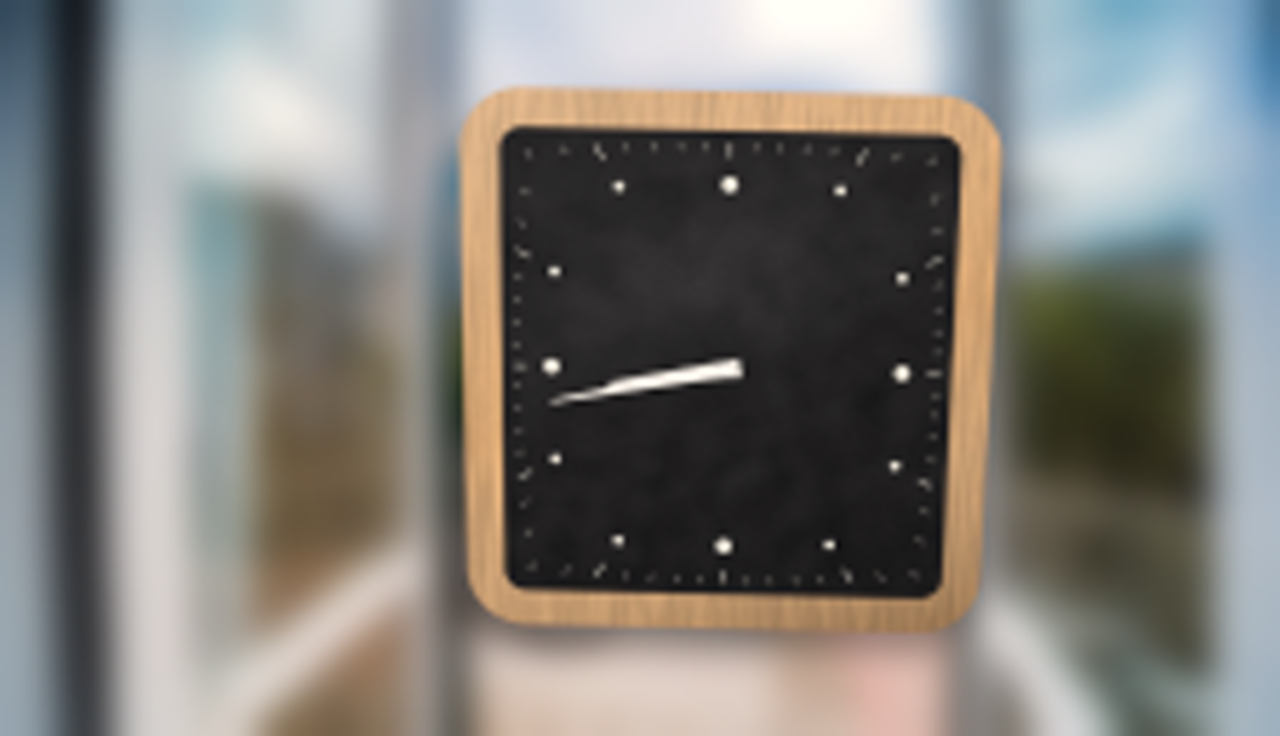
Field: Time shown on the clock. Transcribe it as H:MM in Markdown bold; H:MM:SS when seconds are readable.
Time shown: **8:43**
